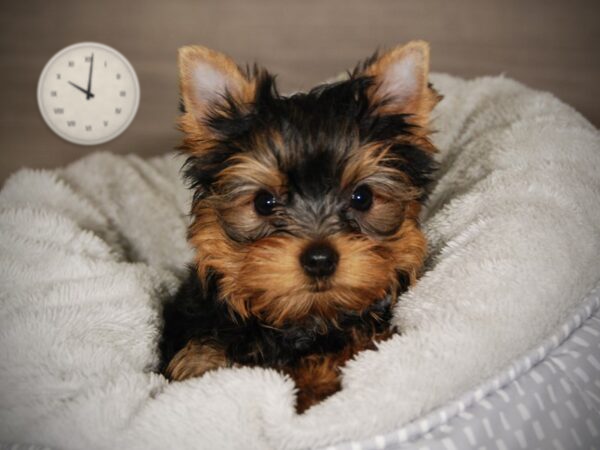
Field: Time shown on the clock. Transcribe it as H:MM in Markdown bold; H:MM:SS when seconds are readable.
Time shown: **10:01**
